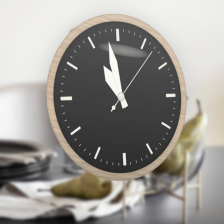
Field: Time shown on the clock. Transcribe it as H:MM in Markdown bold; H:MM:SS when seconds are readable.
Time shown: **10:58:07**
